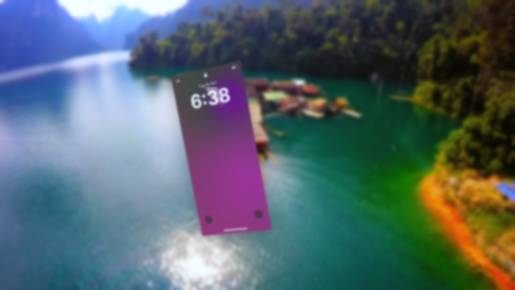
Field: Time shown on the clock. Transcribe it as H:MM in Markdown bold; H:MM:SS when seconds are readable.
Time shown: **6:38**
